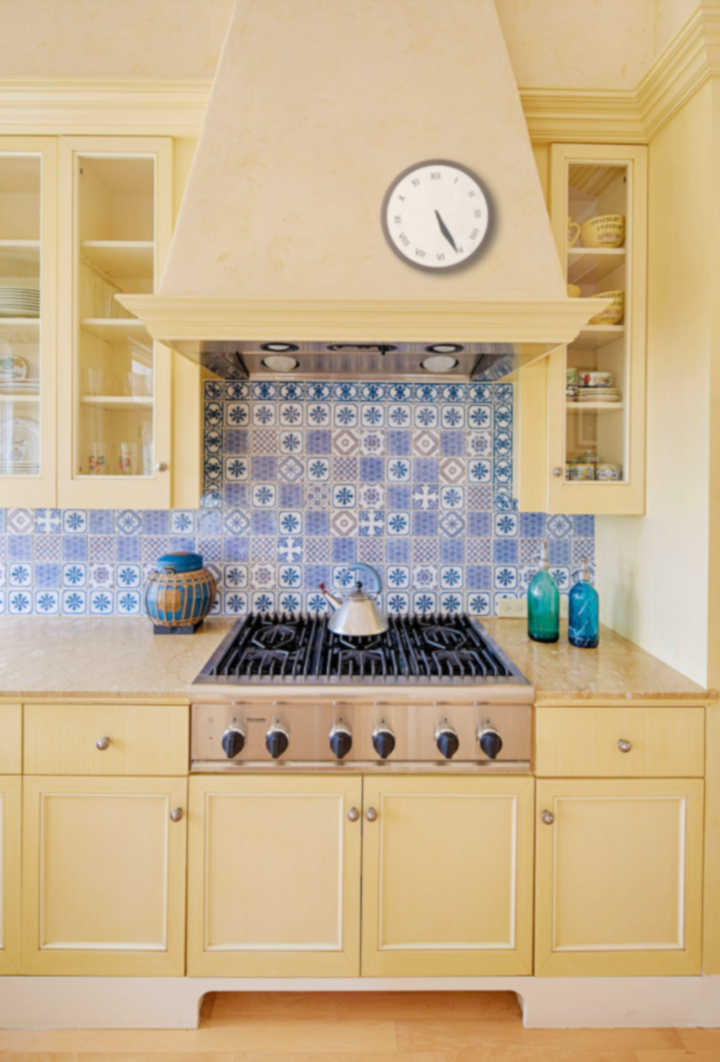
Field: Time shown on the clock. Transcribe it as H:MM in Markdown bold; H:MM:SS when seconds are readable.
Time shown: **5:26**
